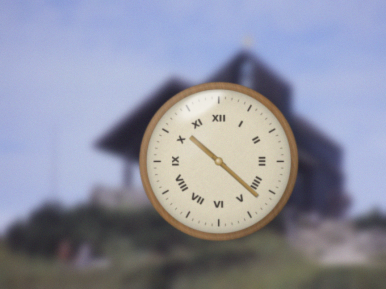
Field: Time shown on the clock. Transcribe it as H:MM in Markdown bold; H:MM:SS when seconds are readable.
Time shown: **10:22**
